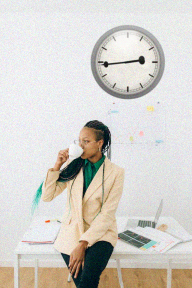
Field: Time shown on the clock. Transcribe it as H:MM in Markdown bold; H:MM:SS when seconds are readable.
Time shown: **2:44**
